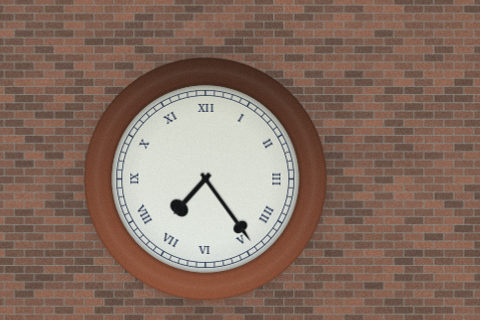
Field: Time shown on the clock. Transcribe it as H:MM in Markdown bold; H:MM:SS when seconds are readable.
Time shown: **7:24**
